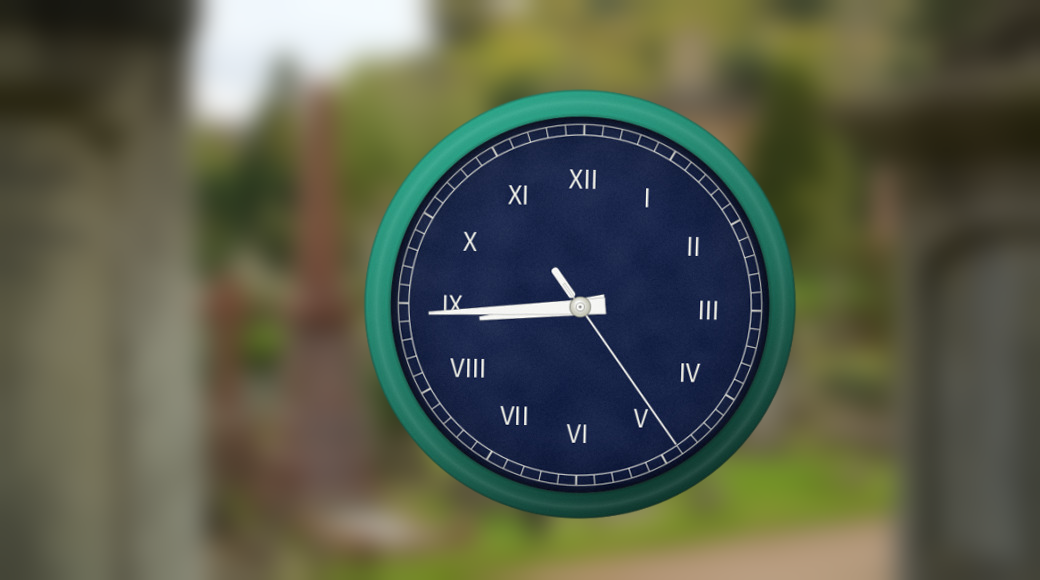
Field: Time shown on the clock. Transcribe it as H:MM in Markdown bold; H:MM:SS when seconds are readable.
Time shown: **8:44:24**
